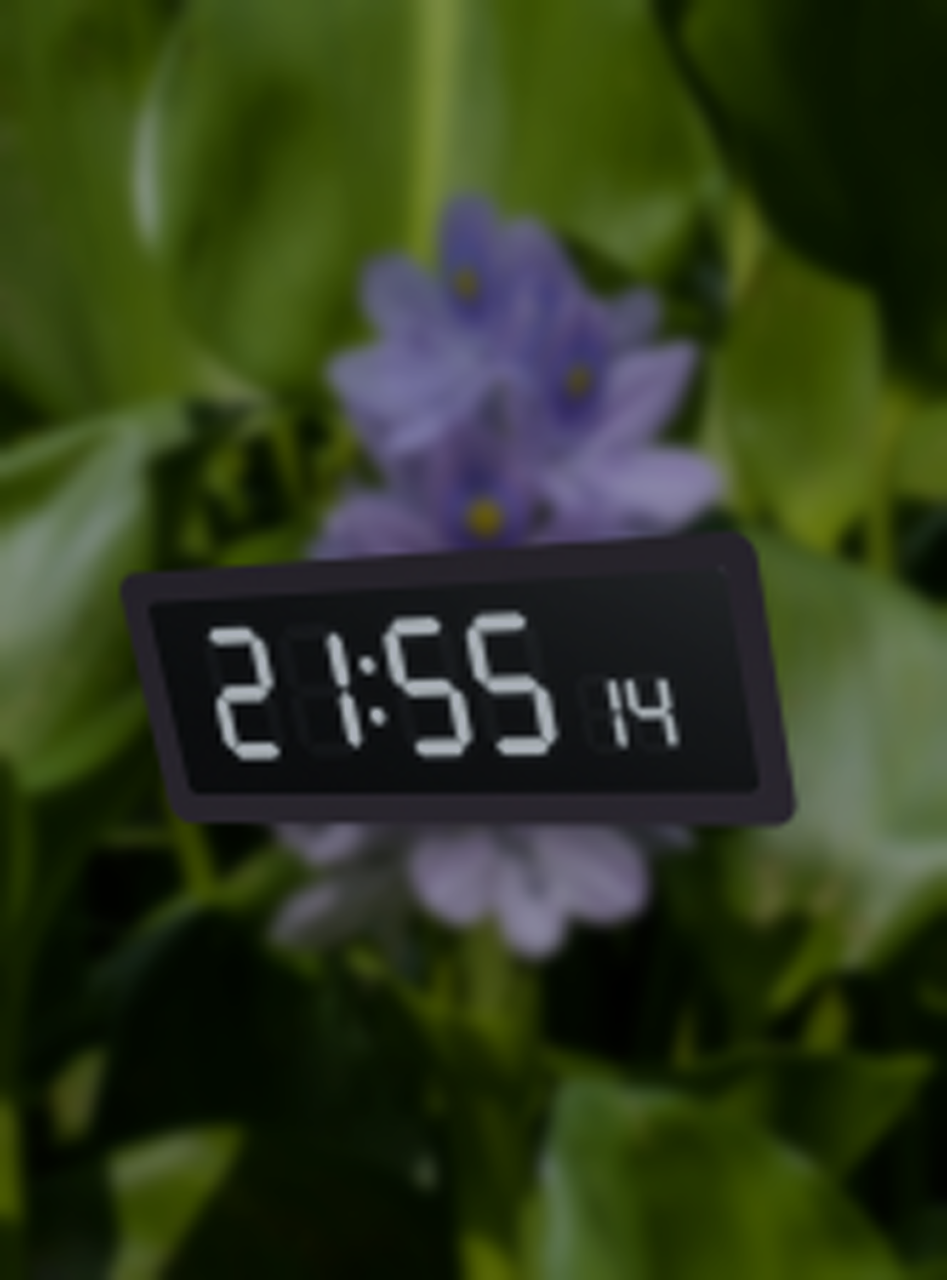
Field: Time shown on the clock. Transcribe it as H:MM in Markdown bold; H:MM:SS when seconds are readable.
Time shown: **21:55:14**
